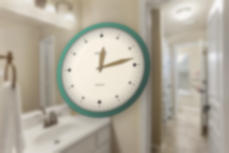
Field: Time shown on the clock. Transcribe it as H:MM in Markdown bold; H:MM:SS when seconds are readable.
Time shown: **12:13**
